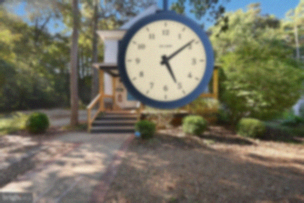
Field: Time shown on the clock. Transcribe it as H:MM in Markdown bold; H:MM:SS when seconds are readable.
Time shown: **5:09**
